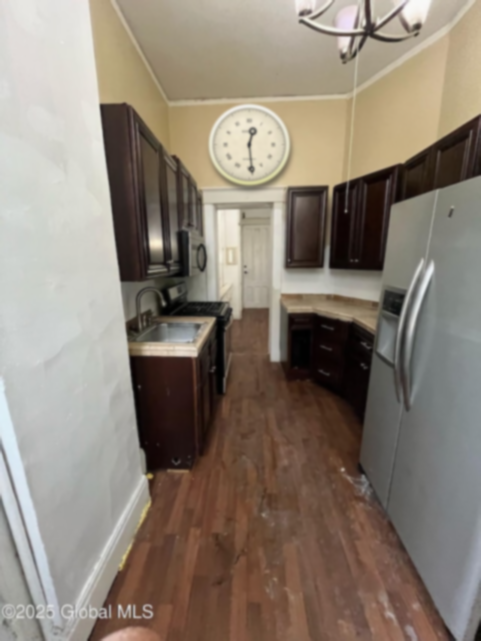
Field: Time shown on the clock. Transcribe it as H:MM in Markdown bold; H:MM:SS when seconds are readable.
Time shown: **12:29**
